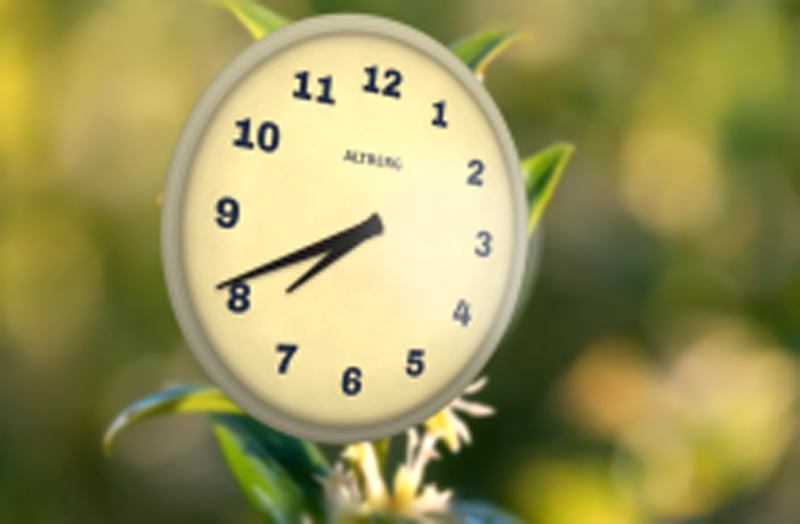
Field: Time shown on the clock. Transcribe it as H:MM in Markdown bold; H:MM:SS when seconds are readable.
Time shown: **7:41**
